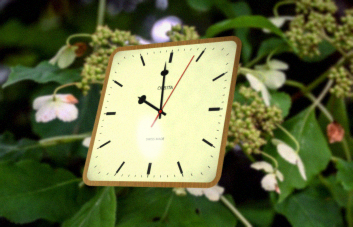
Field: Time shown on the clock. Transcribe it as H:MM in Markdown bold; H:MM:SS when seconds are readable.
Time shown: **9:59:04**
